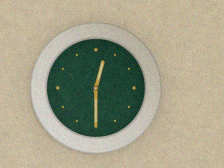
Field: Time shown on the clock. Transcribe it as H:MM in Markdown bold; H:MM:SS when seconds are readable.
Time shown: **12:30**
